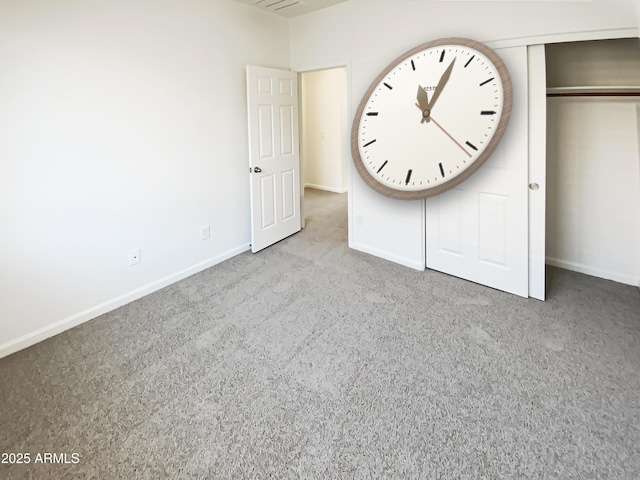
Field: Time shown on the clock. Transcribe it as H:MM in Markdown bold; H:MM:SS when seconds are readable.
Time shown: **11:02:21**
